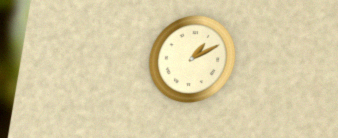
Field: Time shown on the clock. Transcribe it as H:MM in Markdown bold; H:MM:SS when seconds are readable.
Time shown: **1:10**
